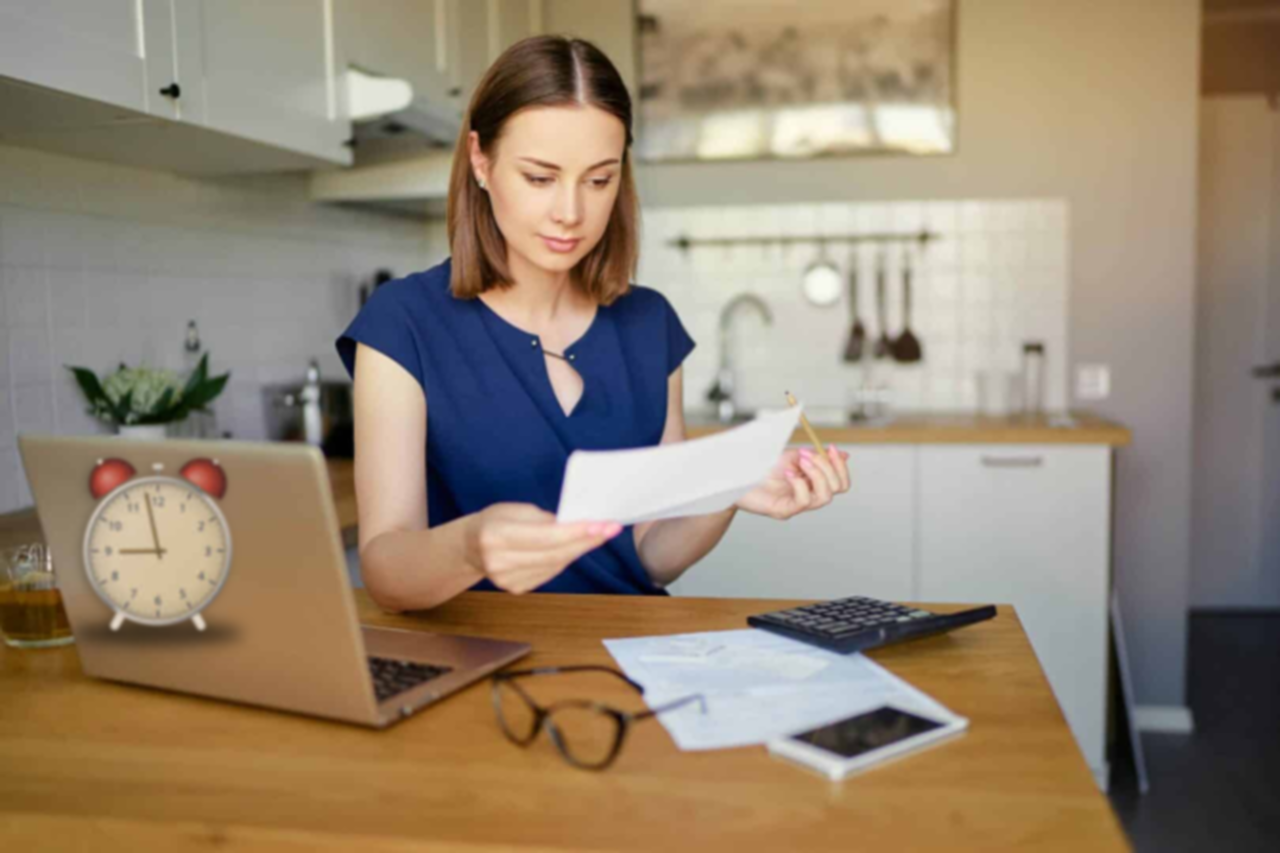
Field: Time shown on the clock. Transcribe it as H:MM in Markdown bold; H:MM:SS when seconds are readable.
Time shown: **8:58**
